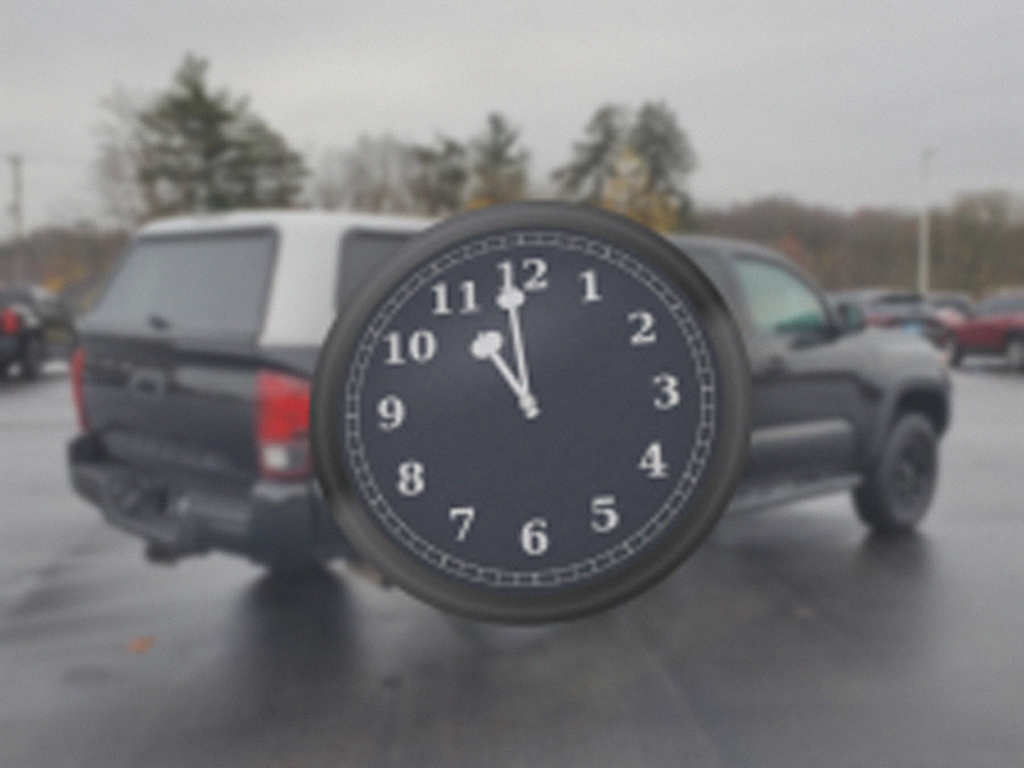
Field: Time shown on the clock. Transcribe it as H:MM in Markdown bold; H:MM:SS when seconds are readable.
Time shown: **10:59**
